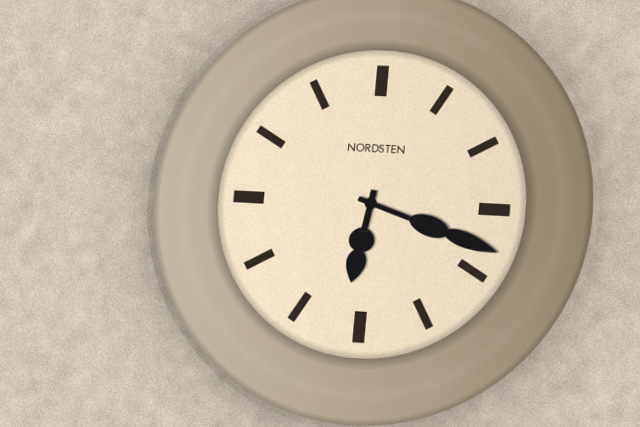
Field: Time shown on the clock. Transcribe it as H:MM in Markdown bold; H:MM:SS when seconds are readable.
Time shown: **6:18**
